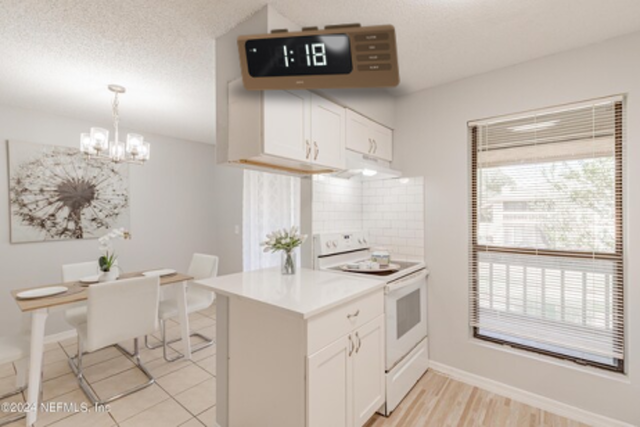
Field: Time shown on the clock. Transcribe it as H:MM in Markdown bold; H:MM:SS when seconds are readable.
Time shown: **1:18**
